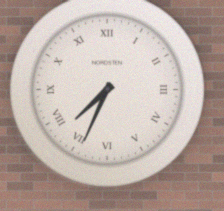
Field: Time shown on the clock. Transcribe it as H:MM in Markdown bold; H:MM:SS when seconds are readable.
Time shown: **7:34**
